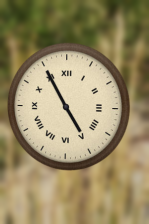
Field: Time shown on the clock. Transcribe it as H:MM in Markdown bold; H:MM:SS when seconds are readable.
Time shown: **4:55**
